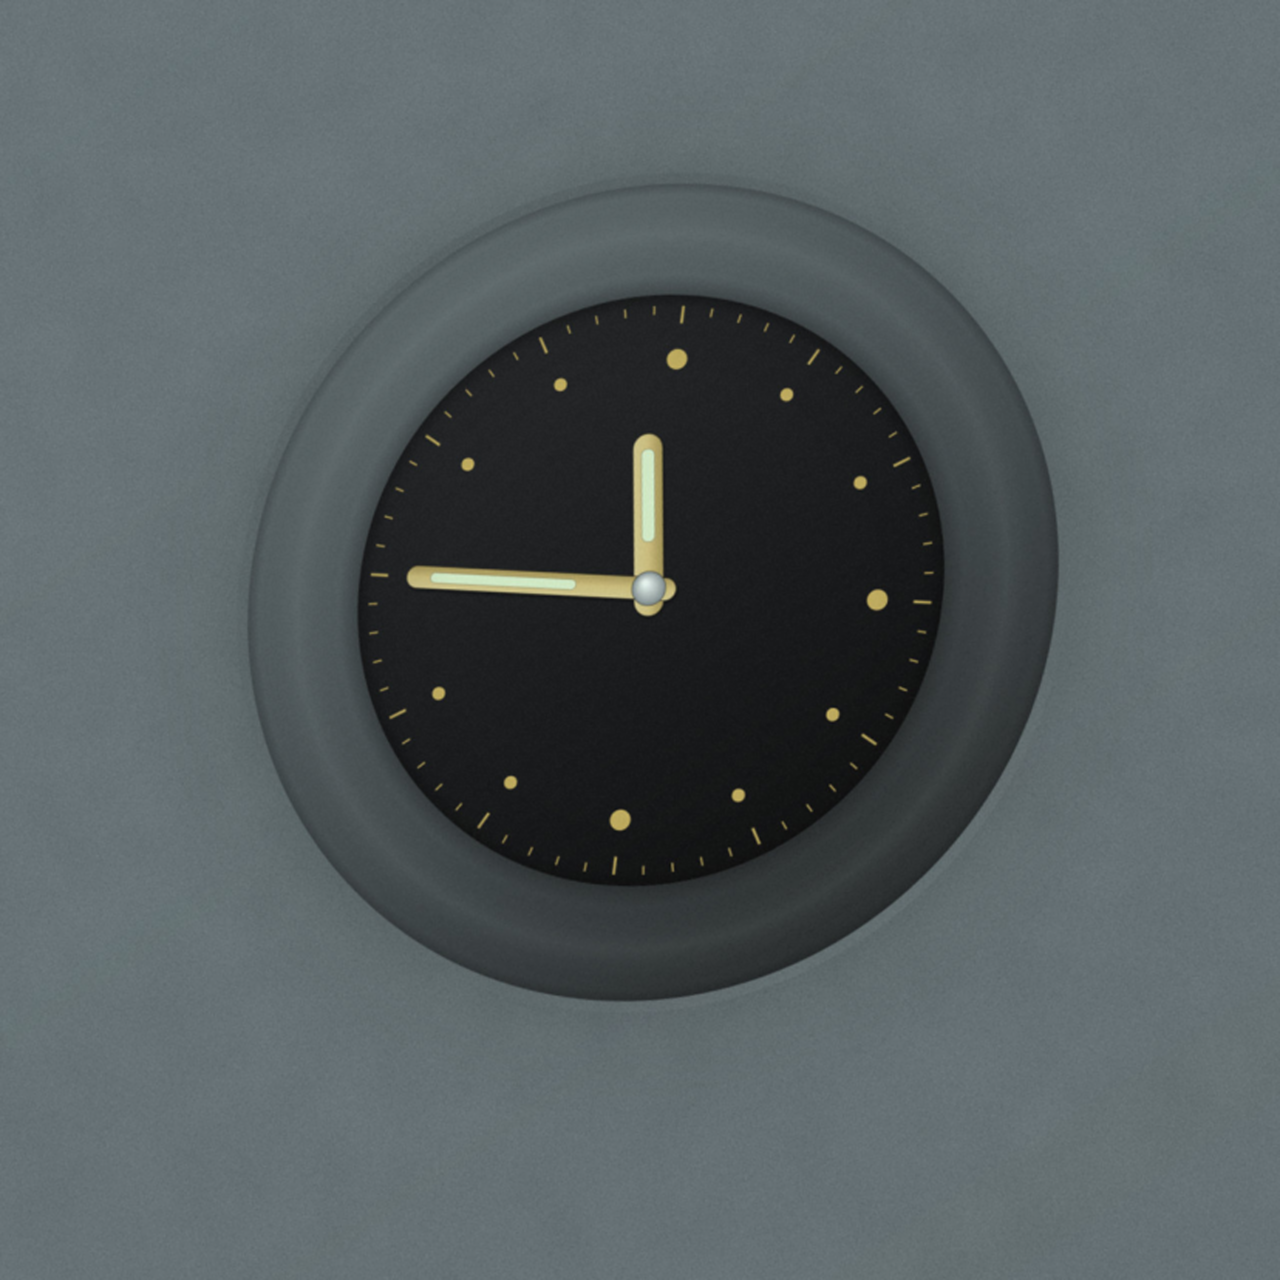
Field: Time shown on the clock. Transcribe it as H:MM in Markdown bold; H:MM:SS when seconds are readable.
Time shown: **11:45**
